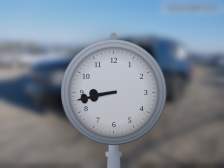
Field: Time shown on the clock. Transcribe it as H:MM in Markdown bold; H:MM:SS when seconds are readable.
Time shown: **8:43**
